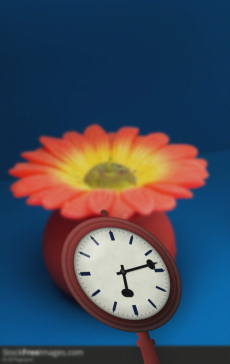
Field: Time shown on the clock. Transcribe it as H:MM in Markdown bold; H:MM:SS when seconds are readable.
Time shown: **6:13**
